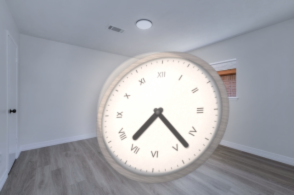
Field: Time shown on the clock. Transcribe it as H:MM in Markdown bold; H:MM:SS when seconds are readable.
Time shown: **7:23**
